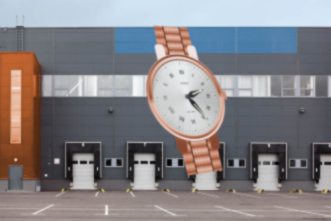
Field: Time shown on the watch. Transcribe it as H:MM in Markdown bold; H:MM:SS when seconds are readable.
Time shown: **2:24**
